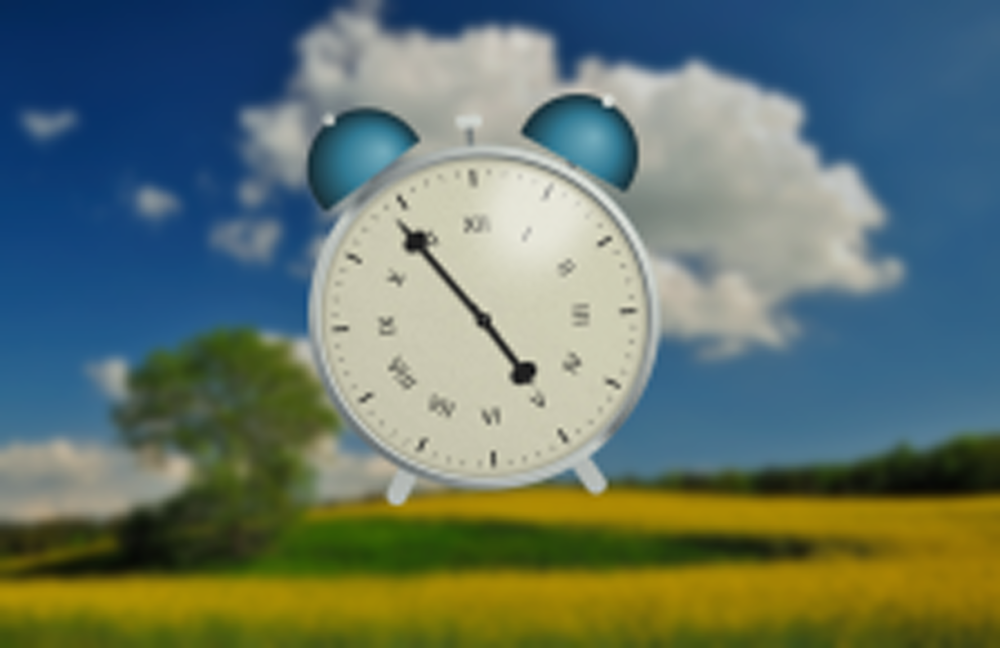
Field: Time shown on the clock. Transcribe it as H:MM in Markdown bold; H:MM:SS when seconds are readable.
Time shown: **4:54**
